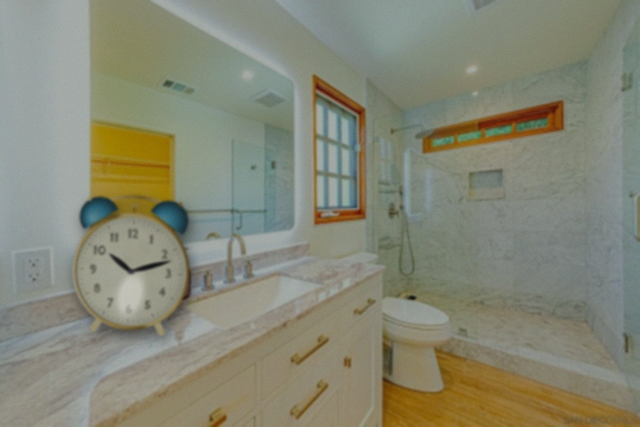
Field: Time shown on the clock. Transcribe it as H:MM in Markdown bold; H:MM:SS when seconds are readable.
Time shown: **10:12**
